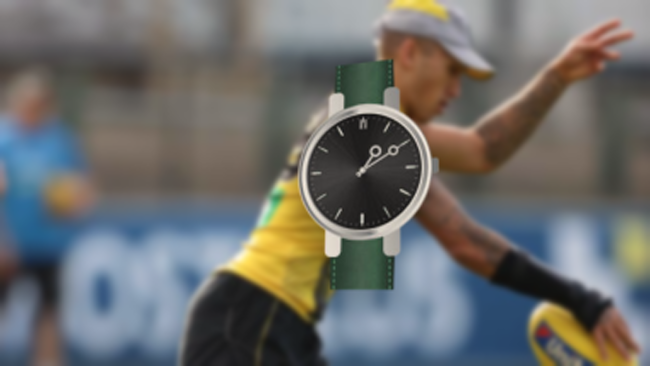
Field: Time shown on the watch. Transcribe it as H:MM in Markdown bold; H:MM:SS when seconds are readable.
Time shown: **1:10**
